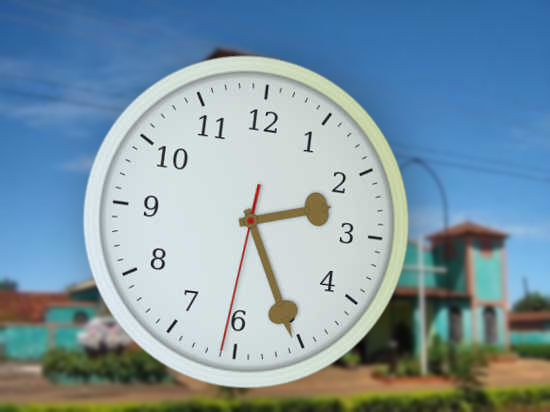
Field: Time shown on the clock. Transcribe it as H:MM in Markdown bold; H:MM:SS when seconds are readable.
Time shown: **2:25:31**
